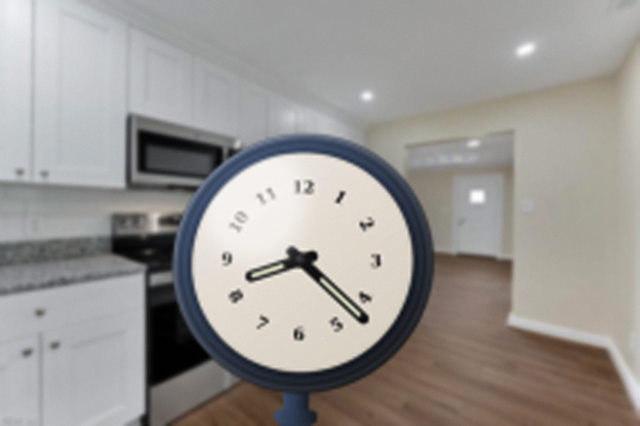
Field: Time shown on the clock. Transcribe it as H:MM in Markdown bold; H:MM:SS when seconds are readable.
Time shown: **8:22**
